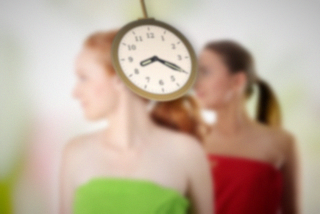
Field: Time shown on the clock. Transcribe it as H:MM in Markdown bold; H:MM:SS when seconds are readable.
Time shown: **8:20**
